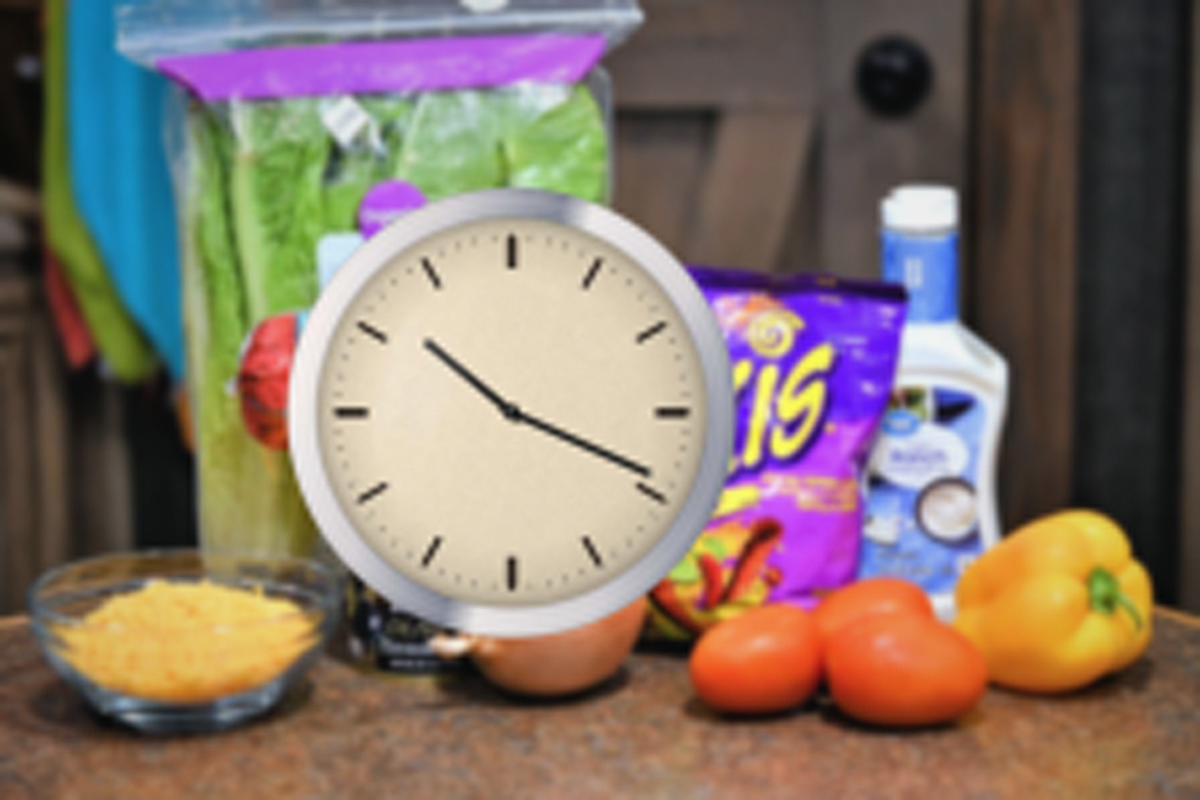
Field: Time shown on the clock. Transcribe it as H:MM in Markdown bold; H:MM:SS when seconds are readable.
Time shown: **10:19**
